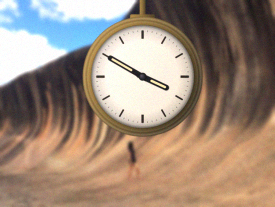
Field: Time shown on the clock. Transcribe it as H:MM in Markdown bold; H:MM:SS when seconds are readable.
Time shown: **3:50**
